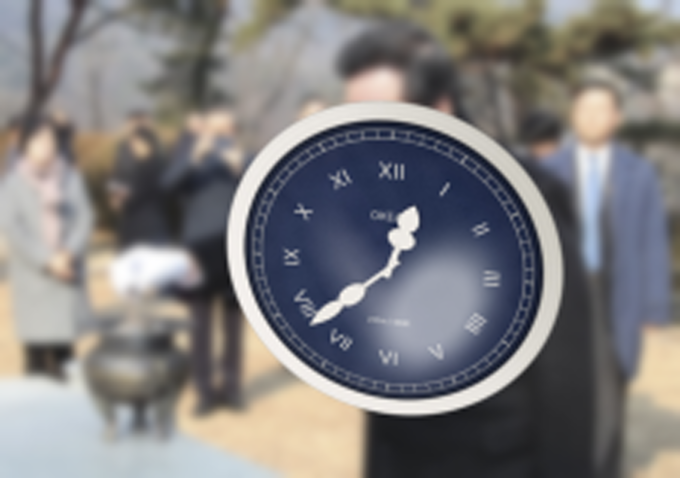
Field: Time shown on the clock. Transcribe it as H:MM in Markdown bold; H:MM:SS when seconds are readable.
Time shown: **12:38**
